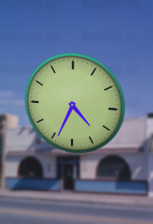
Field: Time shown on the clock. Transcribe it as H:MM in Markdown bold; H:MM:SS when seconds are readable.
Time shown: **4:34**
